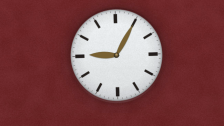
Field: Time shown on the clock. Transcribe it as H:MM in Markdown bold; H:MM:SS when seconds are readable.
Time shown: **9:05**
